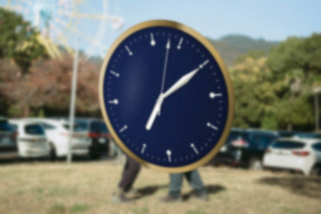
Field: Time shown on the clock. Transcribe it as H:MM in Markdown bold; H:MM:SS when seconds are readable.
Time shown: **7:10:03**
